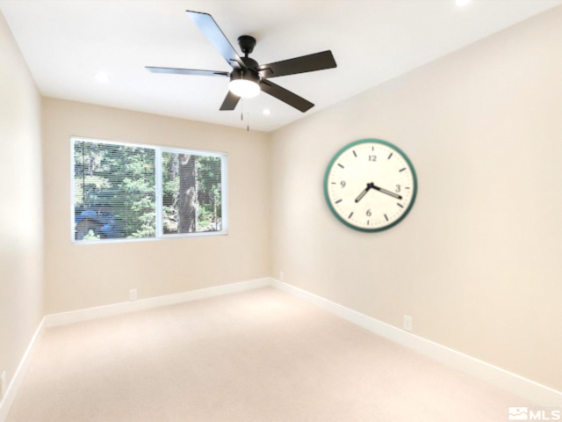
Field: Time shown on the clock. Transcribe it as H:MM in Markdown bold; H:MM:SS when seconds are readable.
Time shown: **7:18**
